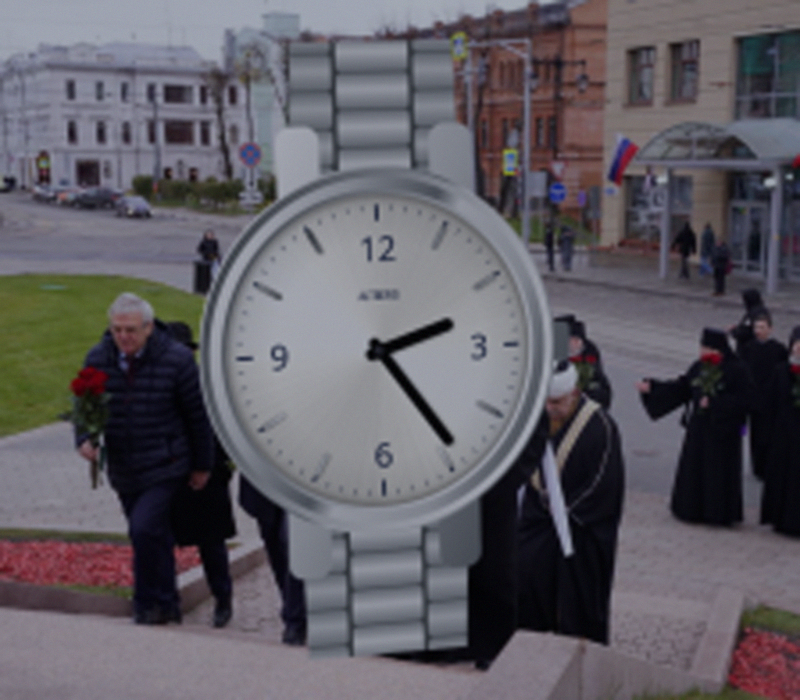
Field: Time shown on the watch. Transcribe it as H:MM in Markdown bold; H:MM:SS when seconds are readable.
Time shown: **2:24**
